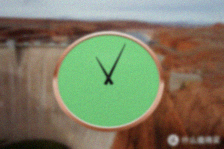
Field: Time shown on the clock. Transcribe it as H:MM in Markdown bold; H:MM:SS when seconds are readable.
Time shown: **11:04**
